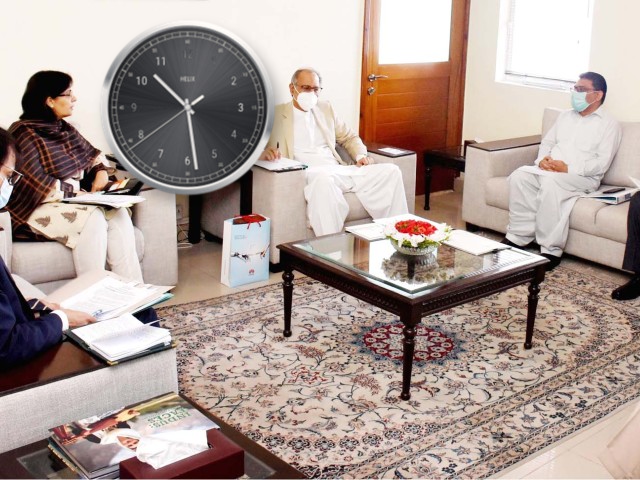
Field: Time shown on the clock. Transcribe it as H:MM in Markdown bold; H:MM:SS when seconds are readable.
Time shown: **10:28:39**
